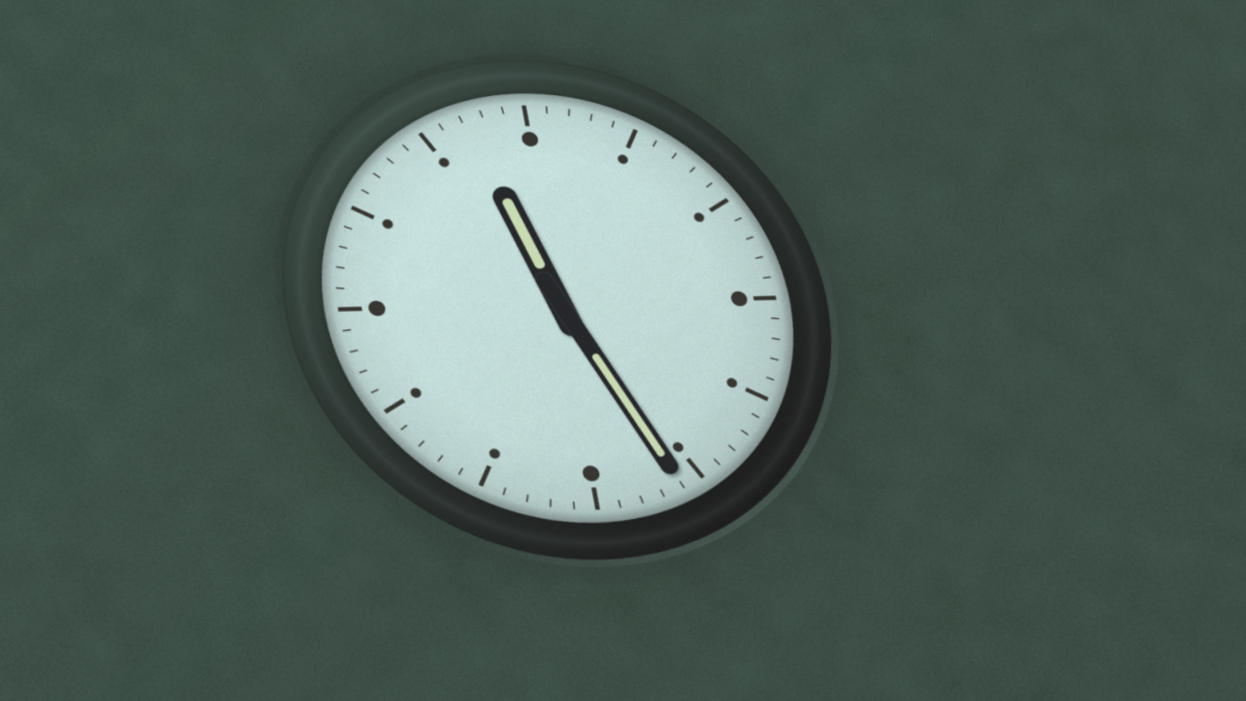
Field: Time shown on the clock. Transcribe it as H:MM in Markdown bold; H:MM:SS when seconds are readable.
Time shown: **11:26**
